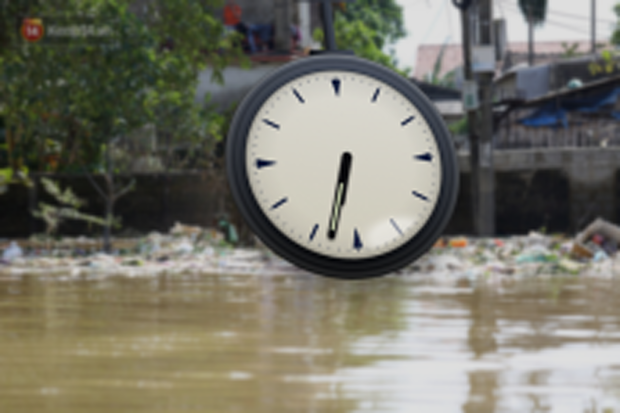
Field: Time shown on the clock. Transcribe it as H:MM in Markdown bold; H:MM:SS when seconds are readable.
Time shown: **6:33**
